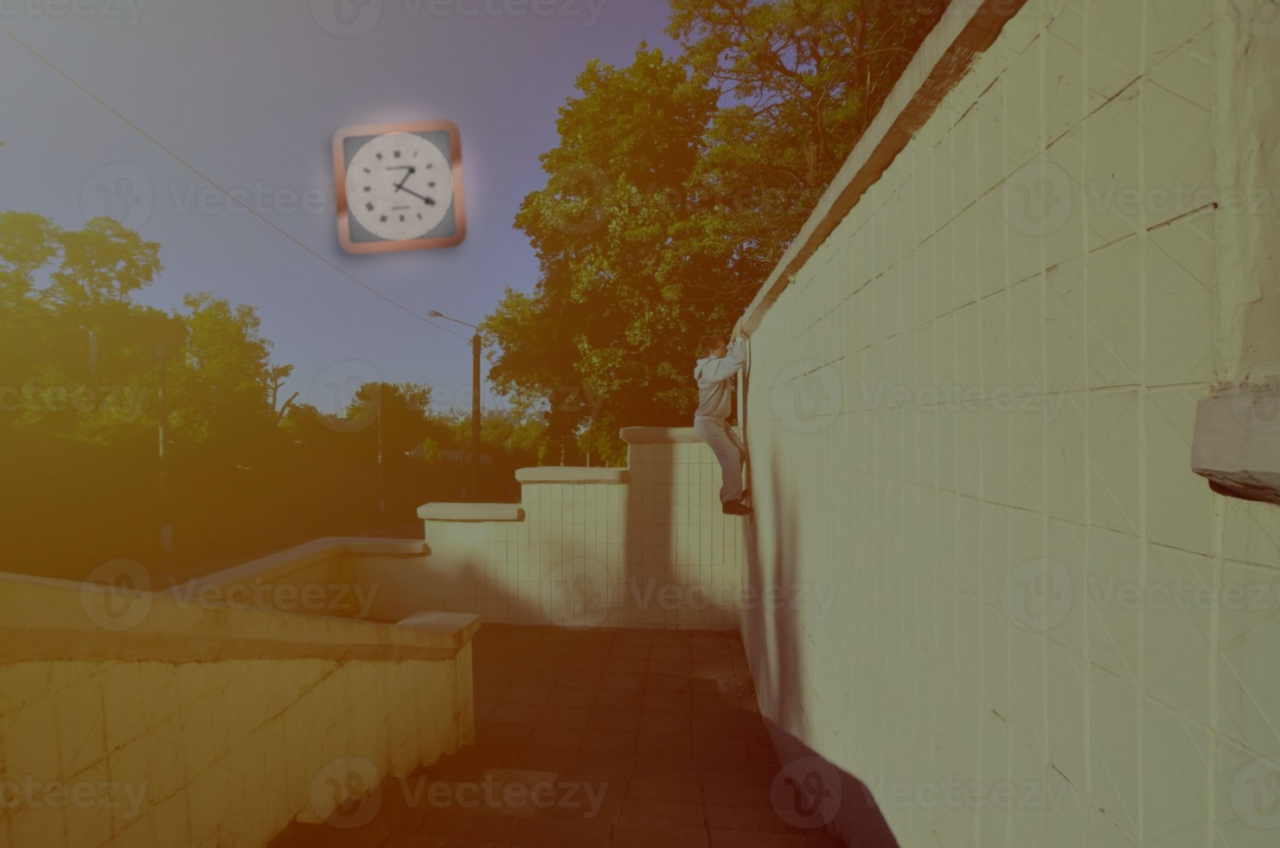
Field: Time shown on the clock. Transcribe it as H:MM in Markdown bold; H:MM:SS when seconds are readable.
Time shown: **1:20**
